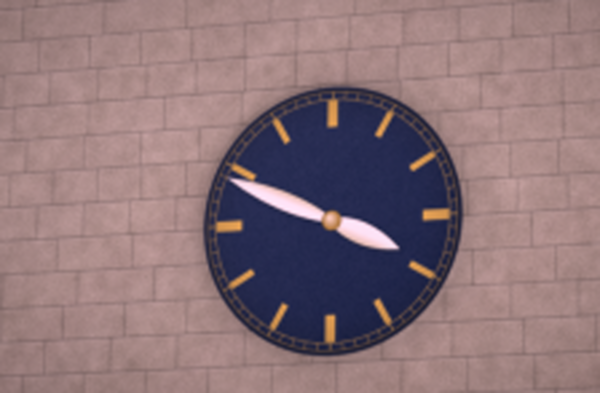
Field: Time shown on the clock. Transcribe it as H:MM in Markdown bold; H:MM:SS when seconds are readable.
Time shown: **3:49**
